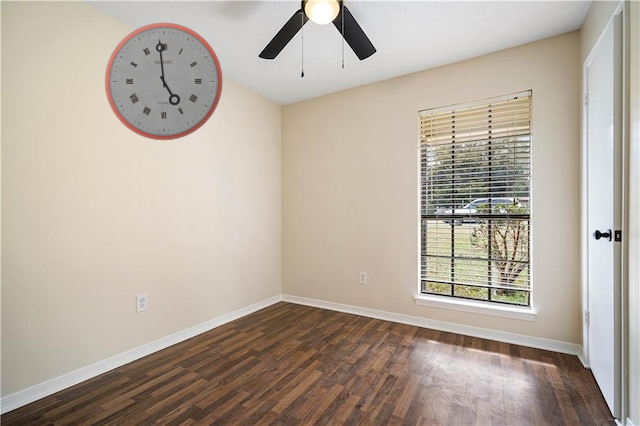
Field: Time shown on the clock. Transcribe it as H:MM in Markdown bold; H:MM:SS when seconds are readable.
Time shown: **4:59**
